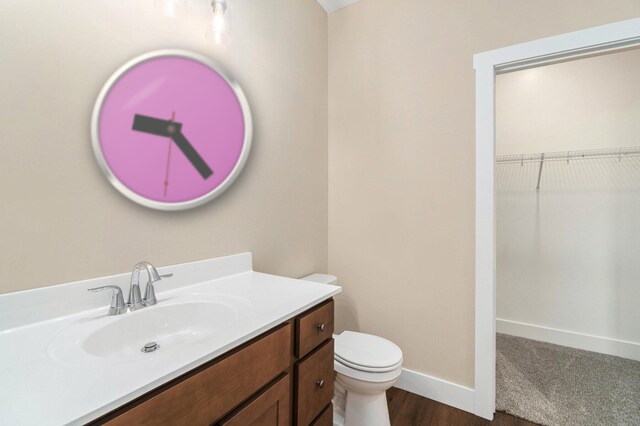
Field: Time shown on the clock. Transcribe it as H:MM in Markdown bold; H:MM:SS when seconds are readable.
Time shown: **9:23:31**
